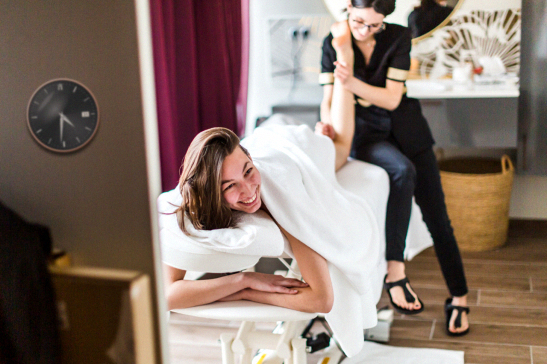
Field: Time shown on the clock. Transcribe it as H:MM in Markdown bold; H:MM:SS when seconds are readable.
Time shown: **4:31**
